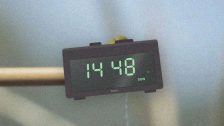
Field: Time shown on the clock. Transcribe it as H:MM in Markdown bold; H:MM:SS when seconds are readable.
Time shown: **14:48**
